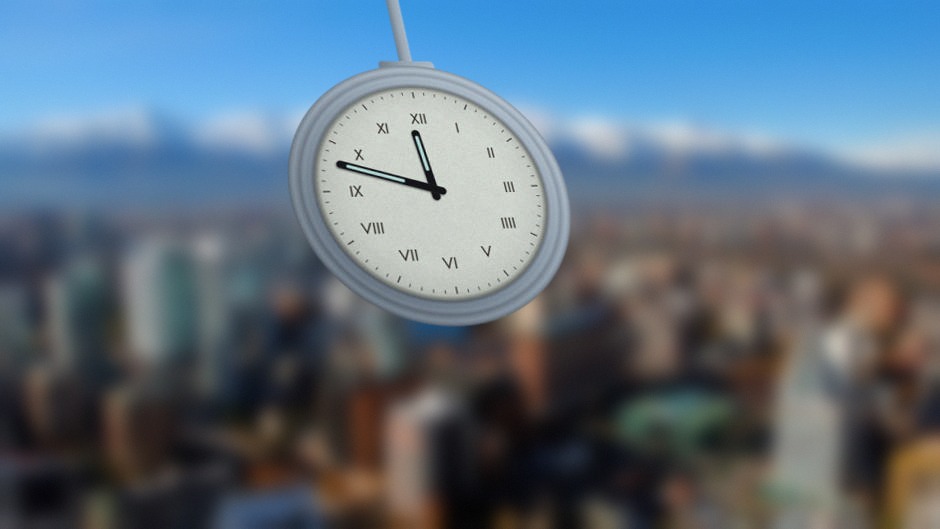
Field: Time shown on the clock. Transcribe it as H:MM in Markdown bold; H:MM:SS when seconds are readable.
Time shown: **11:48**
